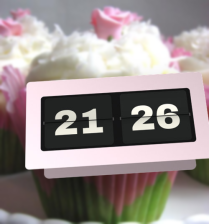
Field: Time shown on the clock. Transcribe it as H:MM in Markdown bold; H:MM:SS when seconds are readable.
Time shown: **21:26**
